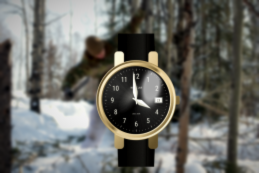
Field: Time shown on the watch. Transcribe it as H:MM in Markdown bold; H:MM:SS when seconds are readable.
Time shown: **3:59**
